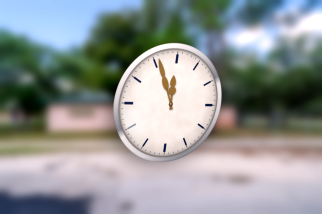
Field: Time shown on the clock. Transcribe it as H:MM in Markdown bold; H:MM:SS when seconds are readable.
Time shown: **11:56**
